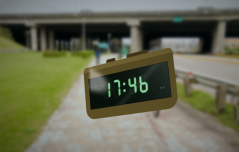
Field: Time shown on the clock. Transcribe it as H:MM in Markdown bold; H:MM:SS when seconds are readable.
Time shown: **17:46**
